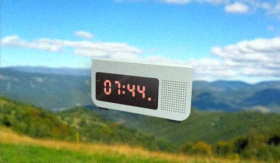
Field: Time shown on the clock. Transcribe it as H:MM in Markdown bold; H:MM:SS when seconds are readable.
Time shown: **7:44**
